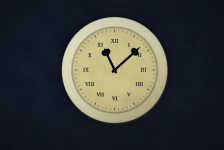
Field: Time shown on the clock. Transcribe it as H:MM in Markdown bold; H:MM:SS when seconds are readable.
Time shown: **11:08**
